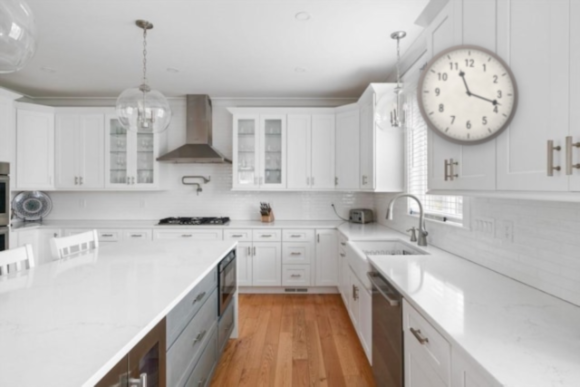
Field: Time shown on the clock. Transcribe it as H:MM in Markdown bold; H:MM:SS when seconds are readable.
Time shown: **11:18**
